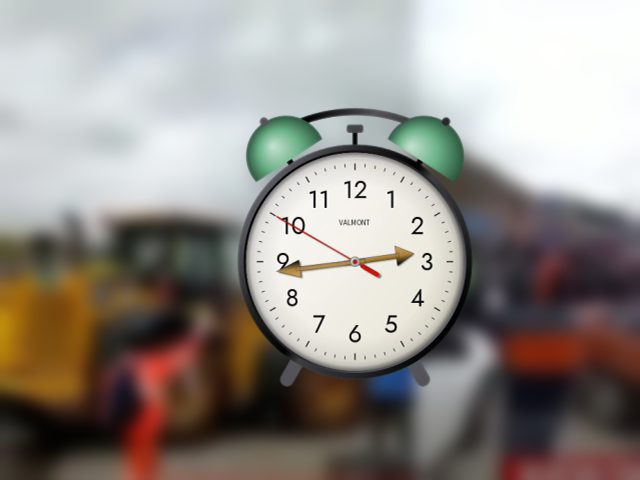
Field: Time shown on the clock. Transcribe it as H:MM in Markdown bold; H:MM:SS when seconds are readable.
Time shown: **2:43:50**
